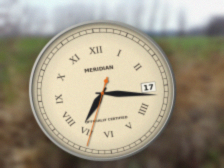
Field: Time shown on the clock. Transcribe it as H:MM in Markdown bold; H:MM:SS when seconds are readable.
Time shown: **7:16:34**
